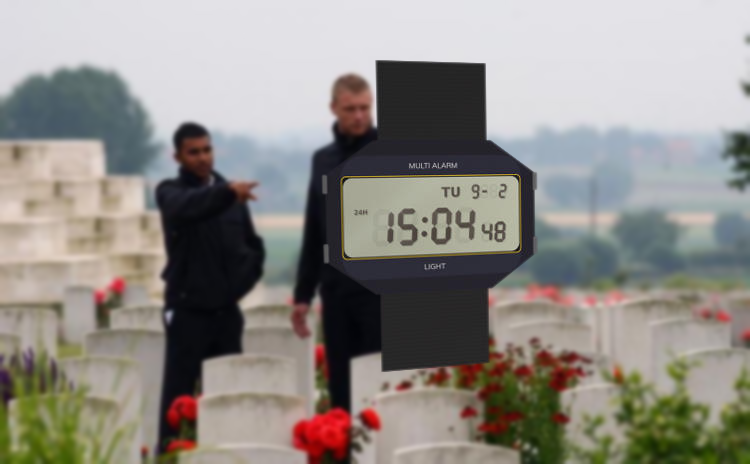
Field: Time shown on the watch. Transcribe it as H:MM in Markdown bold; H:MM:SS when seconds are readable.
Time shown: **15:04:48**
